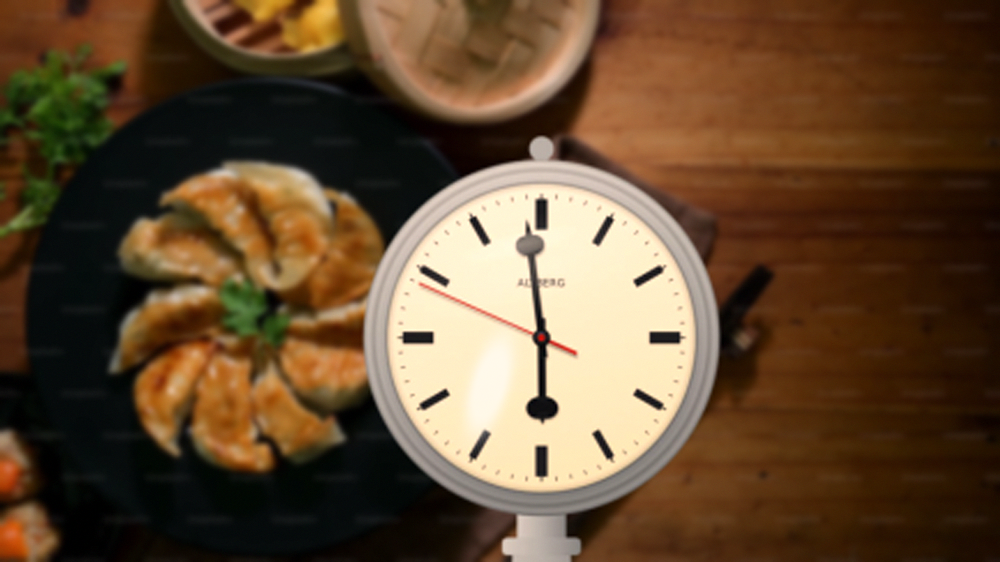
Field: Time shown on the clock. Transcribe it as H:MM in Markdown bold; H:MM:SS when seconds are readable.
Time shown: **5:58:49**
